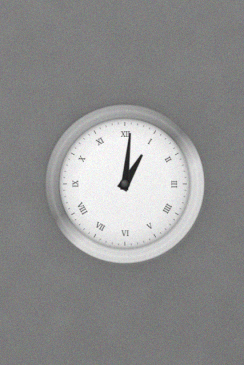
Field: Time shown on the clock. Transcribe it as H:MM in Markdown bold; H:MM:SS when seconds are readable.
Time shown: **1:01**
